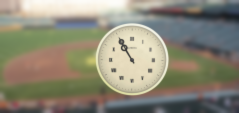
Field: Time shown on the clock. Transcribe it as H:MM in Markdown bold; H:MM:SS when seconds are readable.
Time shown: **10:55**
